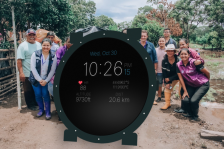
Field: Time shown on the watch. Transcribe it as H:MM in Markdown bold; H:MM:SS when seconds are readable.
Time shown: **10:26:15**
